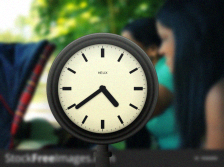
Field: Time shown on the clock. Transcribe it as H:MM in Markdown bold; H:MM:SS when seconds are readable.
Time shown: **4:39**
